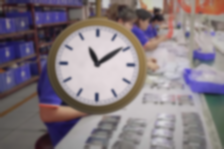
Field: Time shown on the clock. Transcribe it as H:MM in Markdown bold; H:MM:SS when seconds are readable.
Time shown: **11:09**
